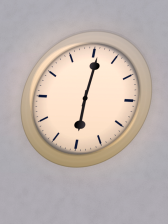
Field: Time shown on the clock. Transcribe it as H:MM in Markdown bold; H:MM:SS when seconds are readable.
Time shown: **6:01**
